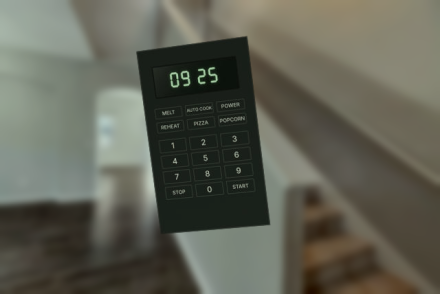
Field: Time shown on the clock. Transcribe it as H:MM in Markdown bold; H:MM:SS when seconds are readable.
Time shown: **9:25**
